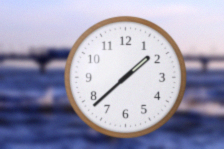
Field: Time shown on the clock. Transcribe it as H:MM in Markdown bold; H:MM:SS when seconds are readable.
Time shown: **1:38**
